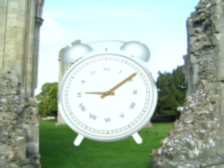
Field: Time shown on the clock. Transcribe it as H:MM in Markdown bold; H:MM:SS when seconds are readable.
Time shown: **9:09**
